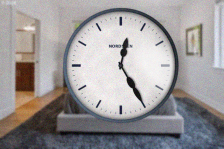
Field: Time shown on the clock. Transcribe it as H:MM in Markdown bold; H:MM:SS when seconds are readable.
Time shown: **12:25**
